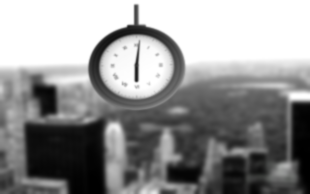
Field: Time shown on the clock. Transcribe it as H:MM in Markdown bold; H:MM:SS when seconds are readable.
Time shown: **6:01**
